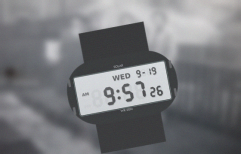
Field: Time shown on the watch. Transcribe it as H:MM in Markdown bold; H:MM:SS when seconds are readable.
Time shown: **9:57:26**
